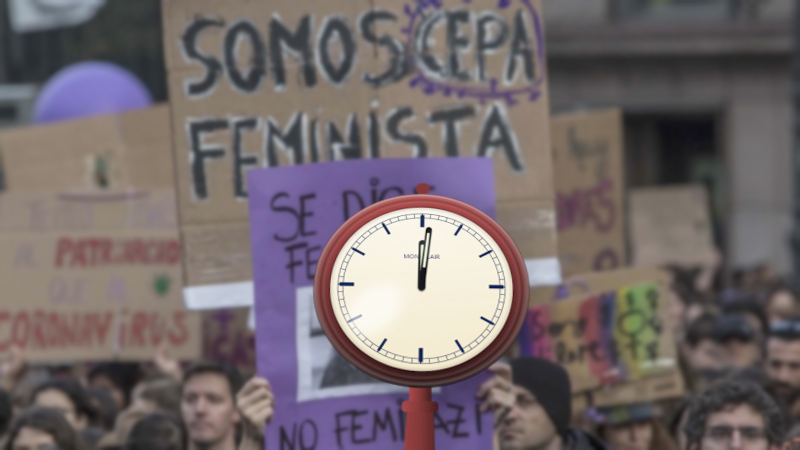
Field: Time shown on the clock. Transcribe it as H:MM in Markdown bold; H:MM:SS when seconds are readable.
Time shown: **12:01**
